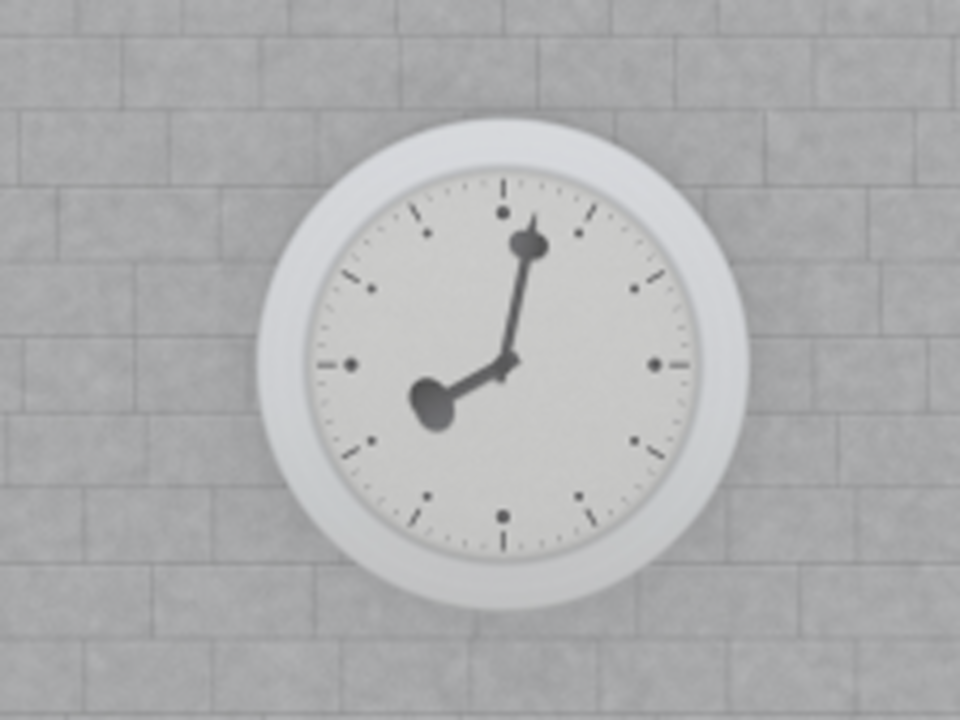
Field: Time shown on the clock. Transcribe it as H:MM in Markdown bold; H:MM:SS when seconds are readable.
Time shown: **8:02**
